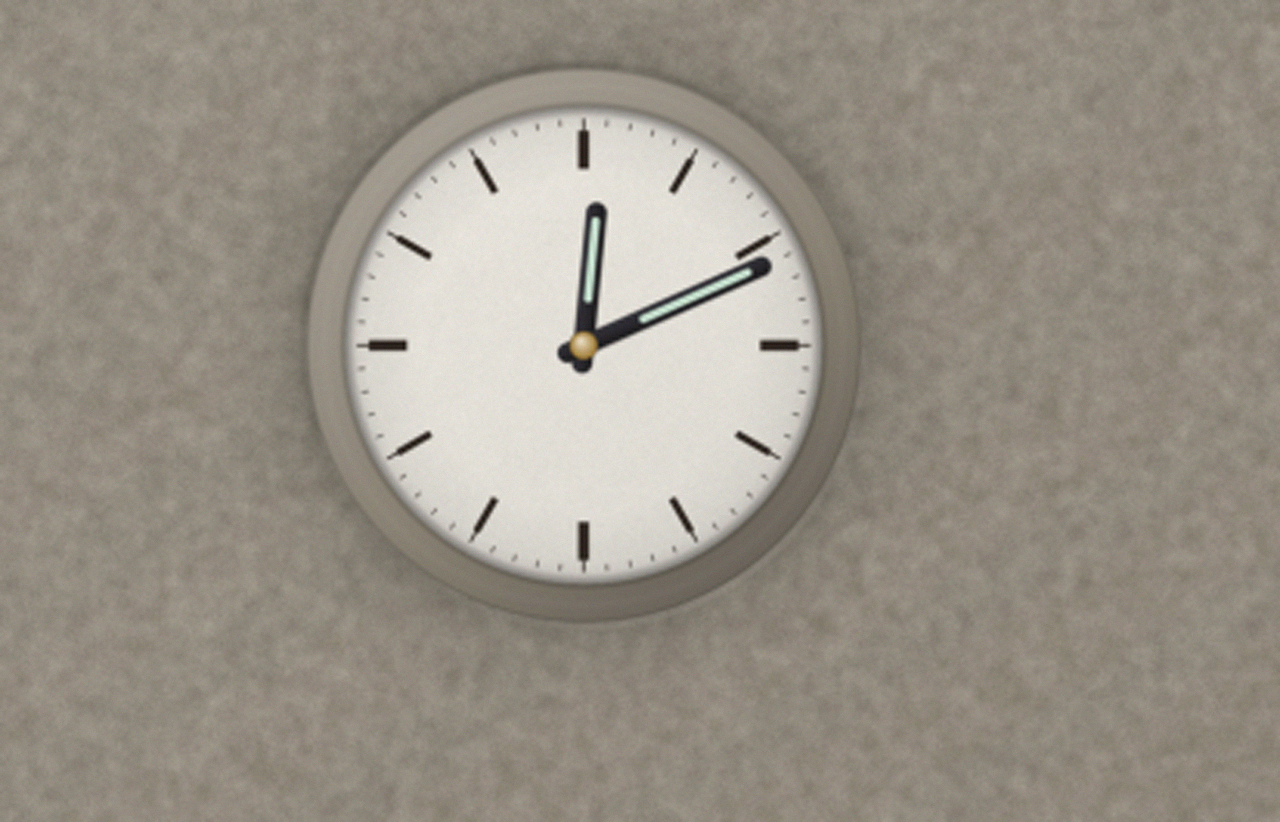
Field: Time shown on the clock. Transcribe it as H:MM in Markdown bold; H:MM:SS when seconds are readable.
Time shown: **12:11**
